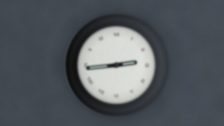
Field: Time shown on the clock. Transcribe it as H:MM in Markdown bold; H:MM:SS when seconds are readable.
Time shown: **2:44**
